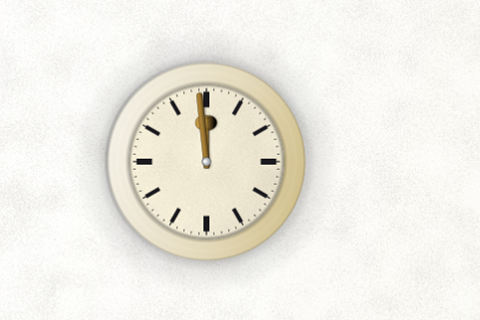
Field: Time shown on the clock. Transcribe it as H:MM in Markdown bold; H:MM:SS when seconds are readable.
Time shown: **11:59**
